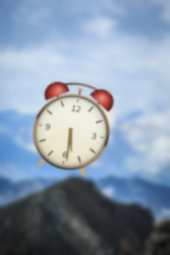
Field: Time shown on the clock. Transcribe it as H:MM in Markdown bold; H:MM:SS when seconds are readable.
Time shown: **5:29**
